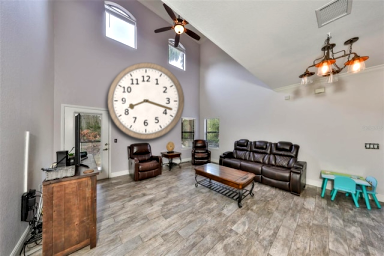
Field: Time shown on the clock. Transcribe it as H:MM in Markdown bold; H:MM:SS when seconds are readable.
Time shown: **8:18**
